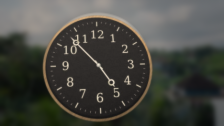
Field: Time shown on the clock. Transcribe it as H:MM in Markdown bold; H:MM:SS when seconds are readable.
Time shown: **4:53**
